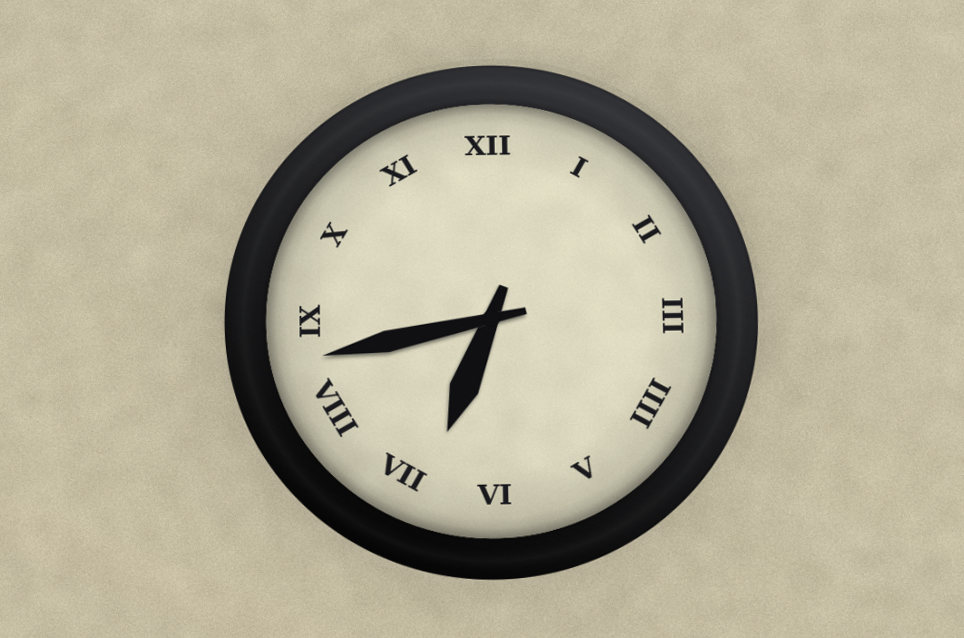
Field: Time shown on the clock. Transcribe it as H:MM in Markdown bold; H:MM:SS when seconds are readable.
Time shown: **6:43**
